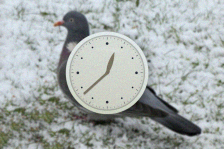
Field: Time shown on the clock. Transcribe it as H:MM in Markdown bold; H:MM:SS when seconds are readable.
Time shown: **12:38**
